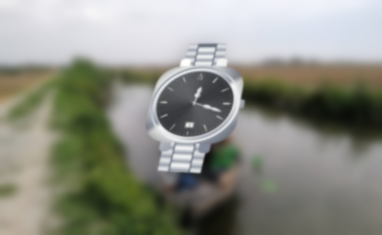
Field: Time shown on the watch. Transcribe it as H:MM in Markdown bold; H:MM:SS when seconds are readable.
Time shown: **12:18**
